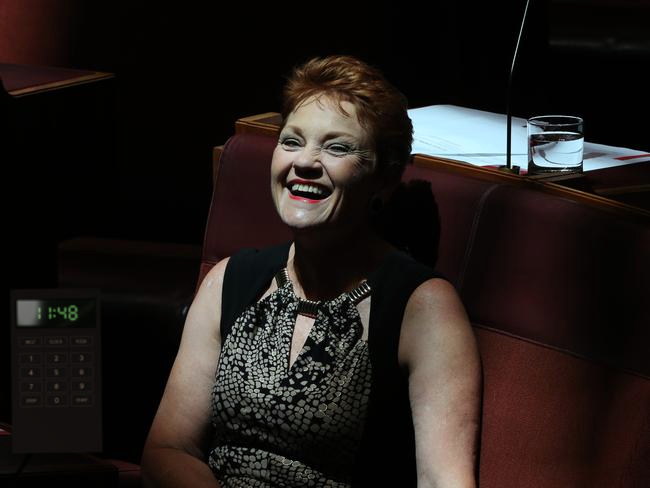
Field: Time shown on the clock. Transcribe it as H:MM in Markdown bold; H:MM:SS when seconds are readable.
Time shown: **11:48**
